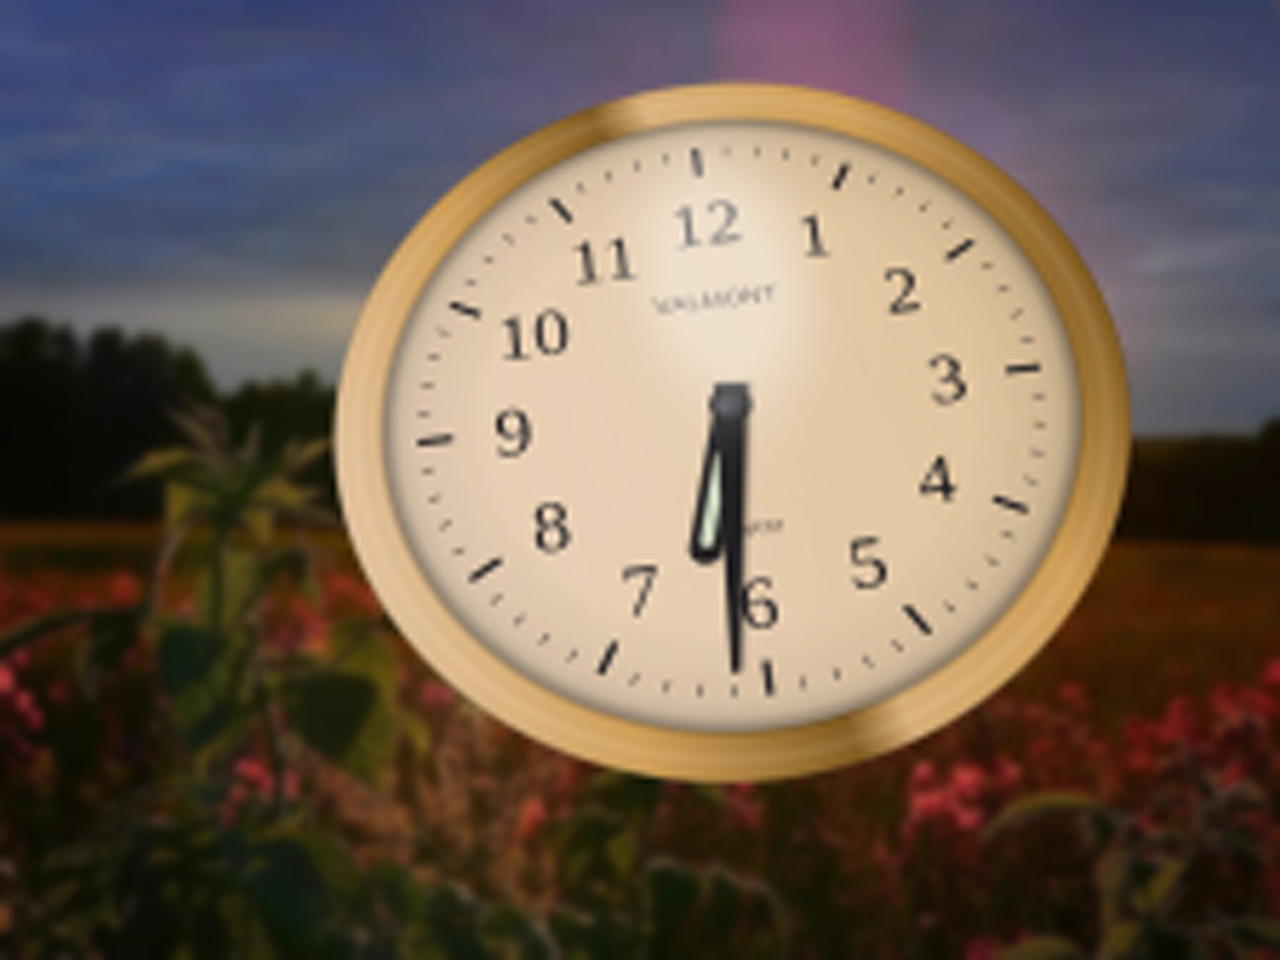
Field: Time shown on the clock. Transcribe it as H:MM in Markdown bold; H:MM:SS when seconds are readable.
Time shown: **6:31**
